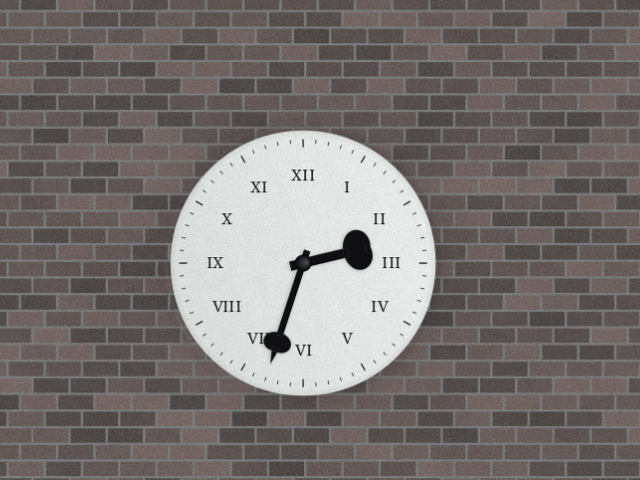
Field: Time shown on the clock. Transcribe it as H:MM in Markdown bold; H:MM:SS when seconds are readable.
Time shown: **2:33**
